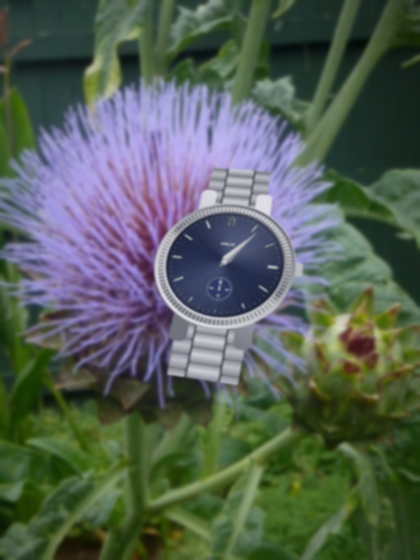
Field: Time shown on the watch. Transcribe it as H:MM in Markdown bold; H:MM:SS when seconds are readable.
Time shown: **1:06**
